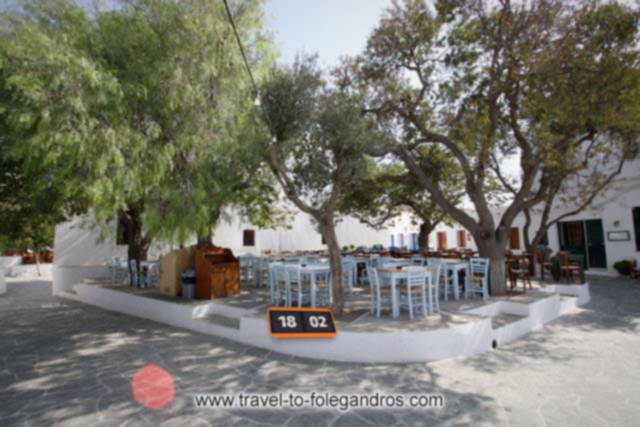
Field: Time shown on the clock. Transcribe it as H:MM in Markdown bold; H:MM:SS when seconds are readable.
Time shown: **18:02**
